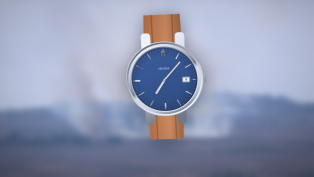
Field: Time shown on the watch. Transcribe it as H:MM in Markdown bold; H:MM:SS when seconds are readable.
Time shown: **7:07**
